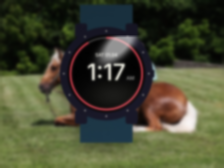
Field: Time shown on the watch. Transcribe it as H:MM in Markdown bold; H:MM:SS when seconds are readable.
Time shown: **1:17**
